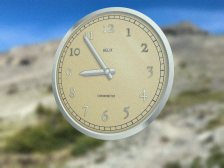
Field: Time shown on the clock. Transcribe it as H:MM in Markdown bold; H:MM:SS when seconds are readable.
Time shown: **8:54**
